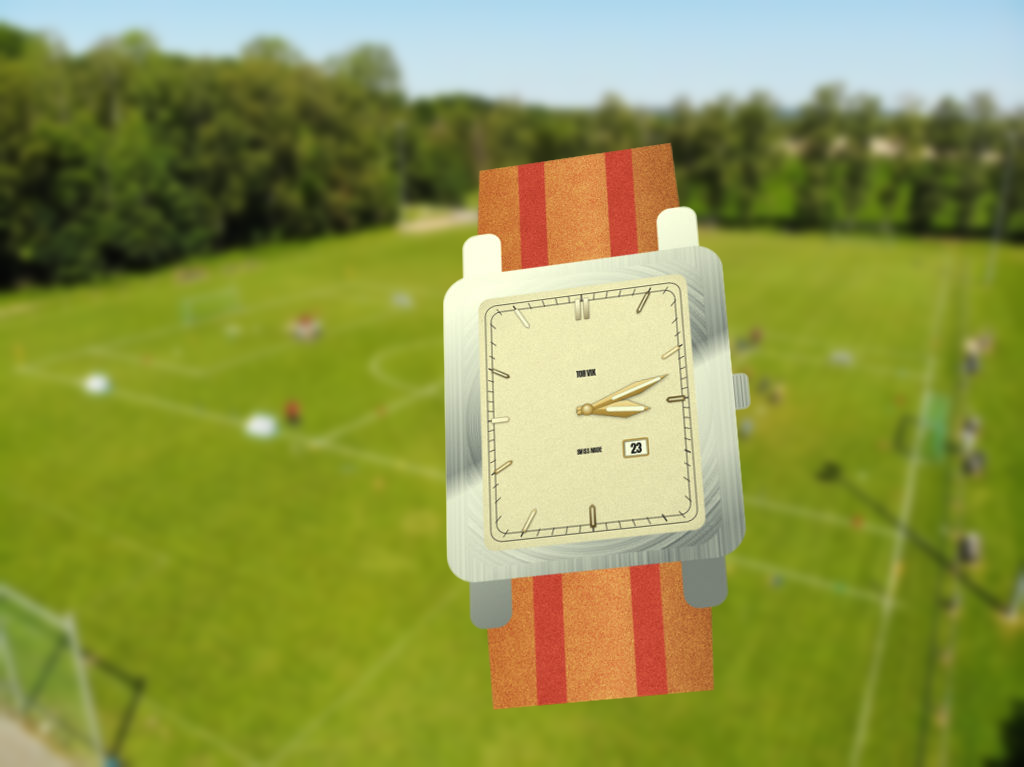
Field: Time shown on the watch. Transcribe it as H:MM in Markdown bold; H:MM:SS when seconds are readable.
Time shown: **3:12**
